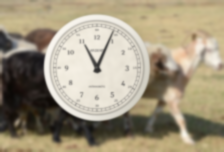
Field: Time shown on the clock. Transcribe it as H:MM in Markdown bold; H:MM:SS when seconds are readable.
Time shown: **11:04**
